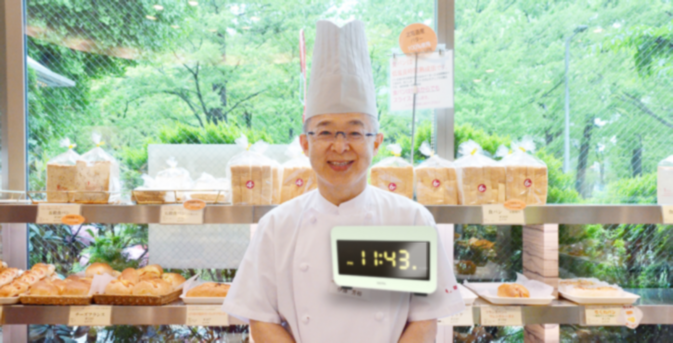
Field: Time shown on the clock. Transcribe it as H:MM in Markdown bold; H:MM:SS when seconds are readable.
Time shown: **11:43**
